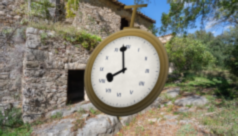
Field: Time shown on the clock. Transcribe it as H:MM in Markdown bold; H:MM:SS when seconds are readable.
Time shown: **7:58**
